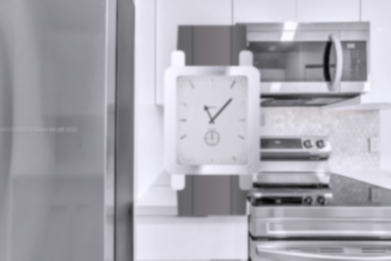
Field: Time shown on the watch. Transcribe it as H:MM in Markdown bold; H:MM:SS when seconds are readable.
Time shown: **11:07**
